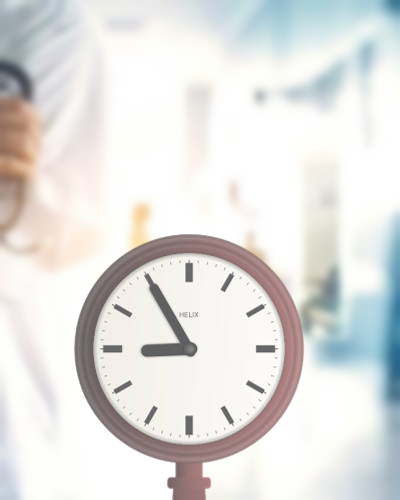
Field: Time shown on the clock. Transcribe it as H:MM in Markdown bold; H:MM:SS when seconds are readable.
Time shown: **8:55**
